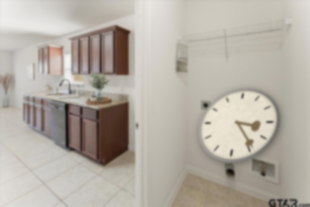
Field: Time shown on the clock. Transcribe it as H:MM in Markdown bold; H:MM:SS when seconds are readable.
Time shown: **3:24**
